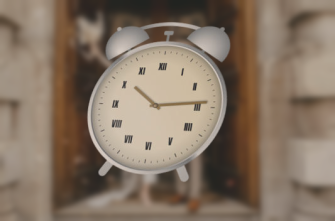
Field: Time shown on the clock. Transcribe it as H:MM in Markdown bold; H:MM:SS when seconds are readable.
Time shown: **10:14**
